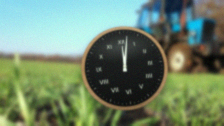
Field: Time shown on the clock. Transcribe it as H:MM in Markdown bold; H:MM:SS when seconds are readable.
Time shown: **12:02**
